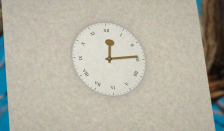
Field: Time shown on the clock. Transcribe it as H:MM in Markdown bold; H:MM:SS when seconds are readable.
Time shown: **12:14**
